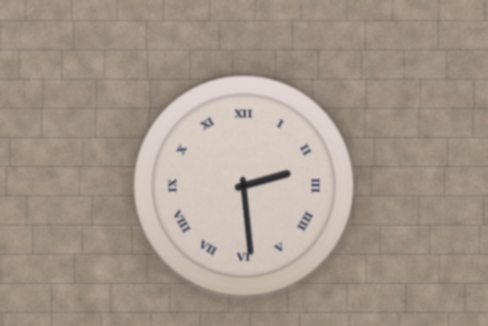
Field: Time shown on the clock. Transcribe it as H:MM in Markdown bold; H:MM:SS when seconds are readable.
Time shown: **2:29**
